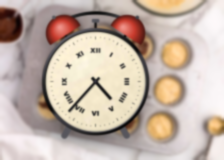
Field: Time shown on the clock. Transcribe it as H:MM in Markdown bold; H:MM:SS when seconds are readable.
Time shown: **4:37**
